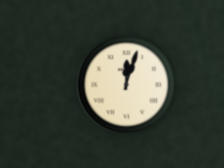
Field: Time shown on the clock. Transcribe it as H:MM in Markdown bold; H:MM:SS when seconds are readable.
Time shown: **12:03**
